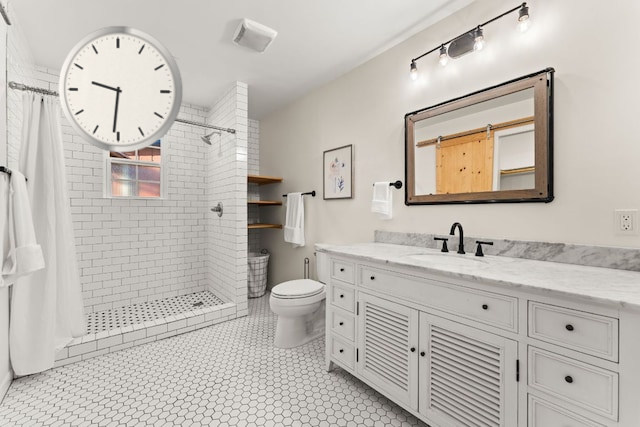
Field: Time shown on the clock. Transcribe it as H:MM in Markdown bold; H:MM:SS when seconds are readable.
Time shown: **9:31**
